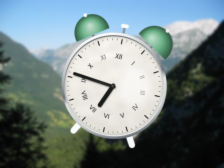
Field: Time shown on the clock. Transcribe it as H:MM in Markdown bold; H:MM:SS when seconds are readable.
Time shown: **6:46**
